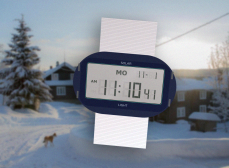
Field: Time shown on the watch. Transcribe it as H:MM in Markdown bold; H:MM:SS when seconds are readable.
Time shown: **11:10:41**
